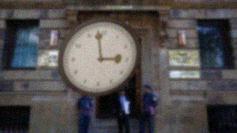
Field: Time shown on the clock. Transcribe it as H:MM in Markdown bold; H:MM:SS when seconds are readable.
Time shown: **2:58**
